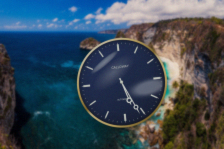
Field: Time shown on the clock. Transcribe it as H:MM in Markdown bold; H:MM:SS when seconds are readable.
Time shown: **5:26**
